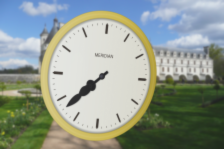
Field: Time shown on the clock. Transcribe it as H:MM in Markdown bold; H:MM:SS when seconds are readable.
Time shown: **7:38**
